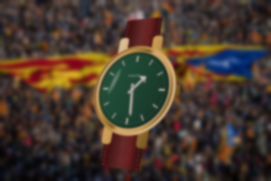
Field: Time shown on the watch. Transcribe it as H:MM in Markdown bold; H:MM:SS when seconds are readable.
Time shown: **1:29**
